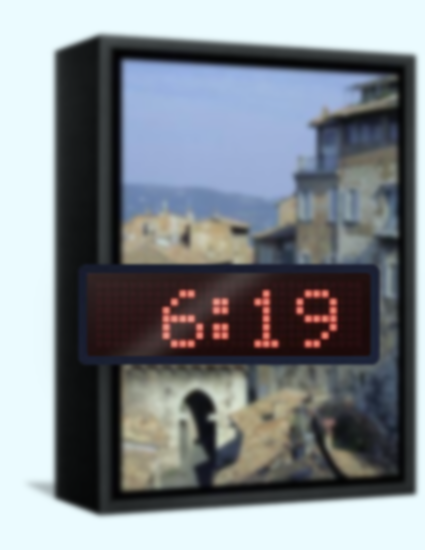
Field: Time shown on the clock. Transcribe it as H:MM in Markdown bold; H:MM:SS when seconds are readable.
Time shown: **6:19**
